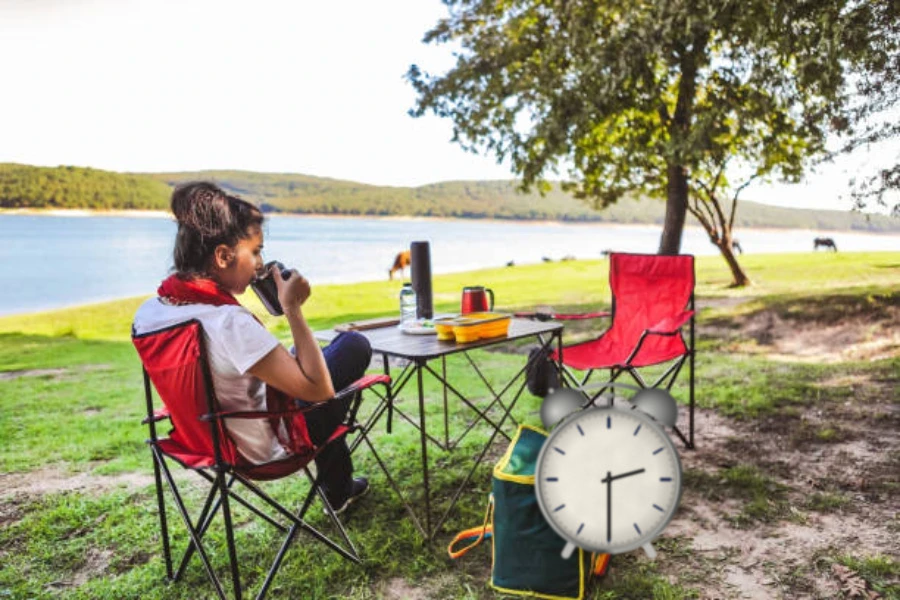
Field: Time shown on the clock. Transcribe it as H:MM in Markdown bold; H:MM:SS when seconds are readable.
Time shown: **2:30**
